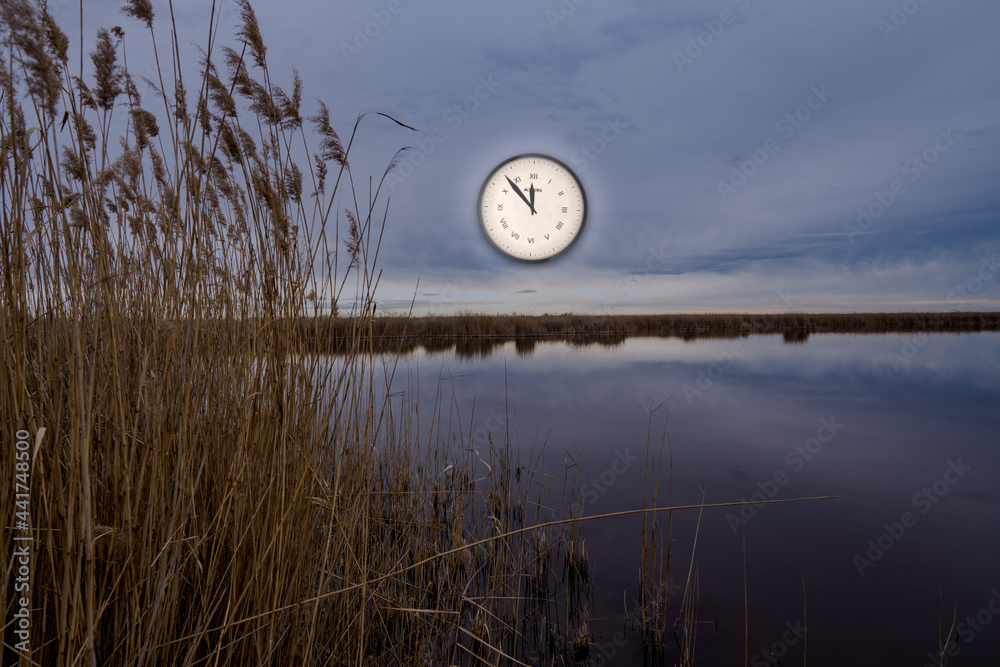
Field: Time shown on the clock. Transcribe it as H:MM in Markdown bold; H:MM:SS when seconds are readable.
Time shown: **11:53**
